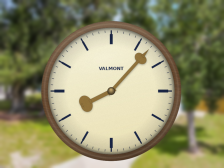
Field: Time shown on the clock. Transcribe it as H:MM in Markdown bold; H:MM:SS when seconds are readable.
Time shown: **8:07**
